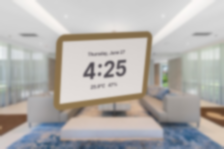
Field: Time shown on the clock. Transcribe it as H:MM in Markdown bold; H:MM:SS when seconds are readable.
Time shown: **4:25**
